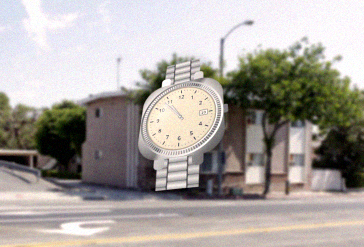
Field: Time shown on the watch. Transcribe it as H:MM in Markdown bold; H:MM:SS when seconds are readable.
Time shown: **10:53**
